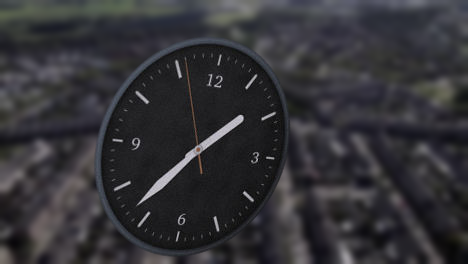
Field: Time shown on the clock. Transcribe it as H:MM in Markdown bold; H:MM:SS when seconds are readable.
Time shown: **1:36:56**
